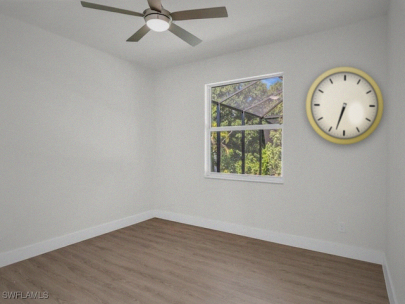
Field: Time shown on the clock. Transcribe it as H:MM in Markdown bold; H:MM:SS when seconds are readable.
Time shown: **6:33**
